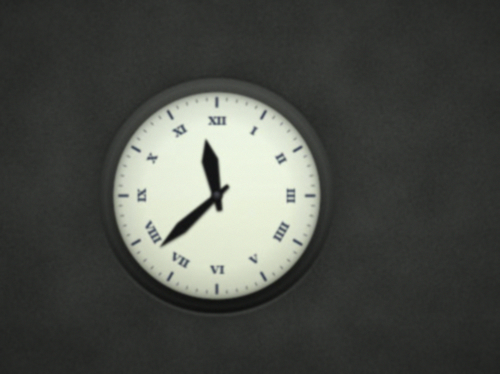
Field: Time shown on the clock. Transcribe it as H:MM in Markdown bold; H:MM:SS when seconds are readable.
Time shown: **11:38**
